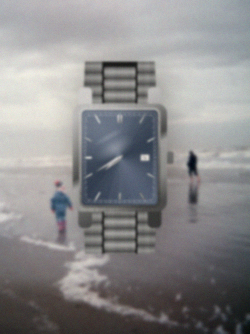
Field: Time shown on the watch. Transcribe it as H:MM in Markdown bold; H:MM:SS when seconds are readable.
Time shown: **7:40**
